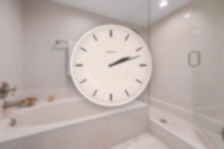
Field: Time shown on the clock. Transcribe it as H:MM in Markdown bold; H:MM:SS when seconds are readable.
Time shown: **2:12**
